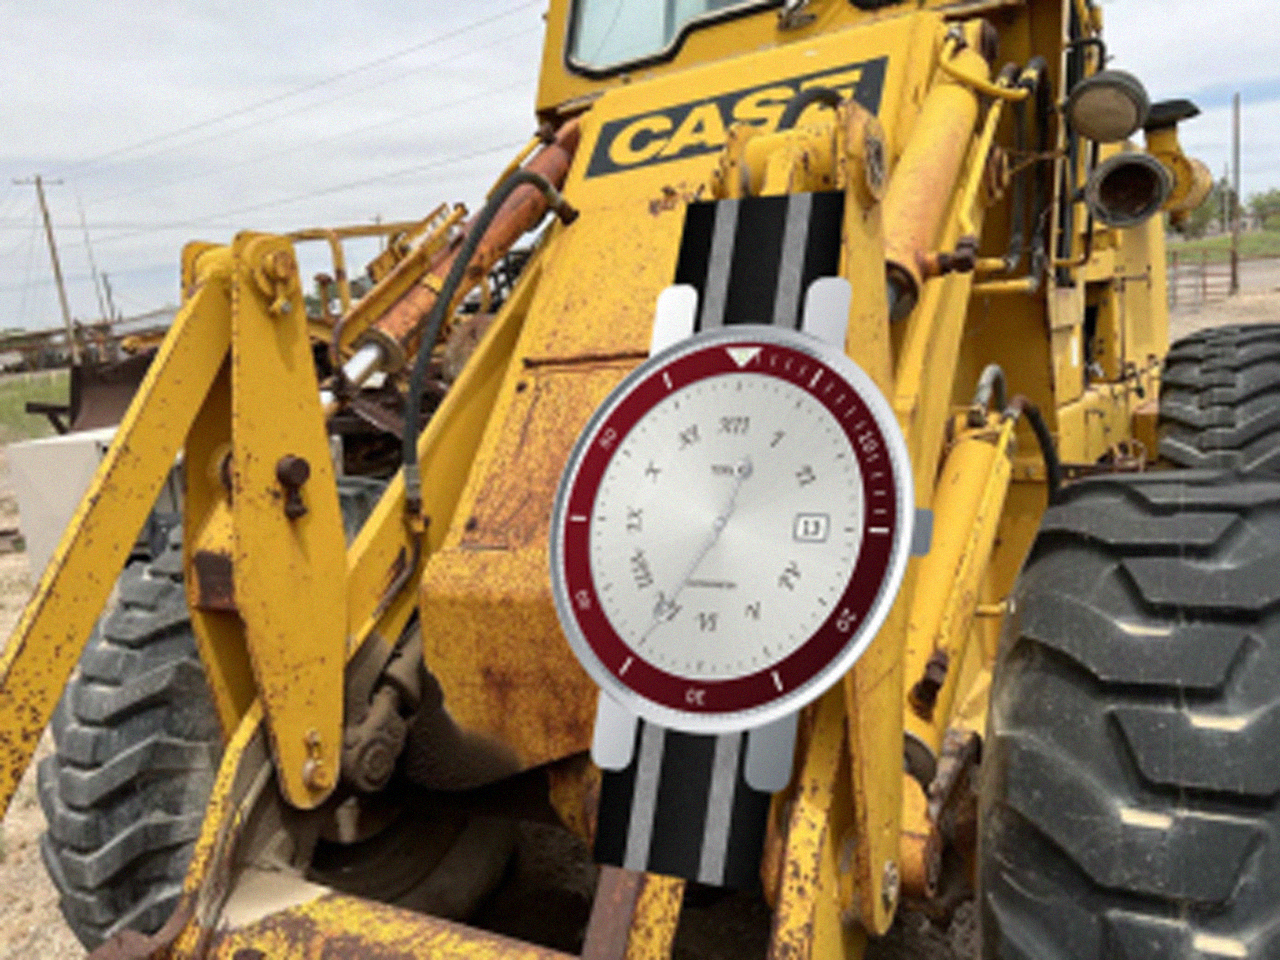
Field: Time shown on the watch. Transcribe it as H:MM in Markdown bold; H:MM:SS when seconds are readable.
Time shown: **12:35**
